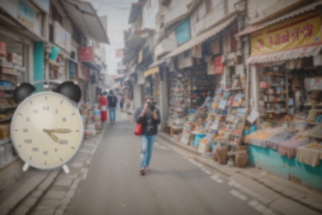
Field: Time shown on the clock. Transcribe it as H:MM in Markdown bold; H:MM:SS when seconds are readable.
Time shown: **4:15**
